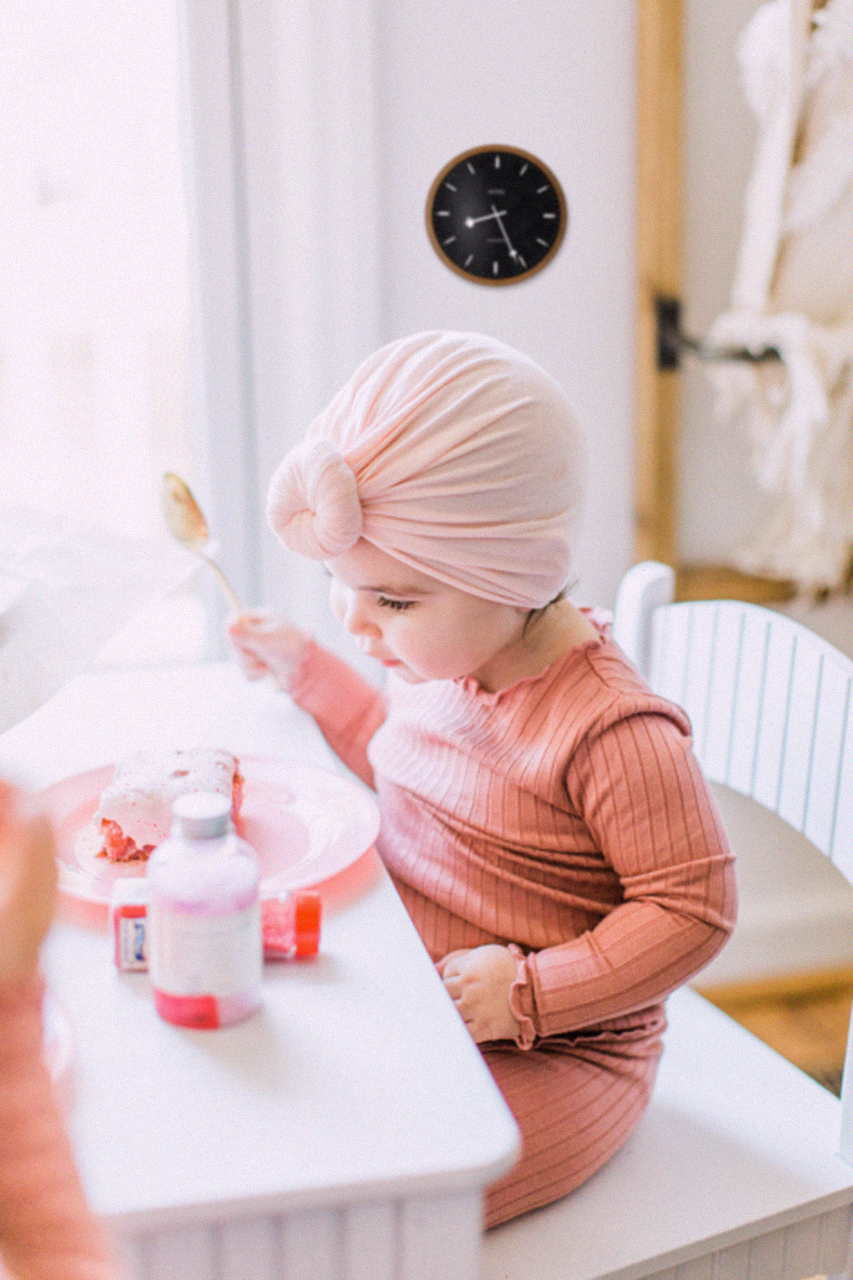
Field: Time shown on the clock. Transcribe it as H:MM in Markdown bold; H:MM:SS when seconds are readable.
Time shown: **8:26**
